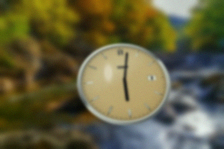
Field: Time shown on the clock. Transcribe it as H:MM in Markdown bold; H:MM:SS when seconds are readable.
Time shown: **6:02**
